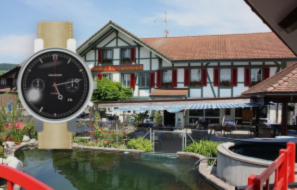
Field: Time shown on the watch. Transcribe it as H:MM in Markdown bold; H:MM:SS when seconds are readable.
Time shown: **5:13**
